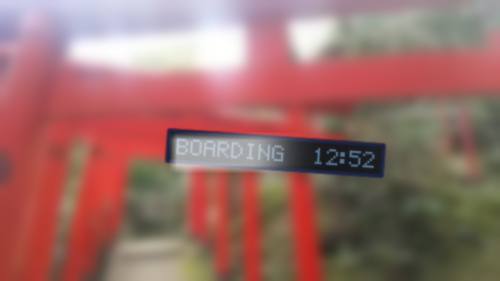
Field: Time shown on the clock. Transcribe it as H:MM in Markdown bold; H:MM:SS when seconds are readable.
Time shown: **12:52**
